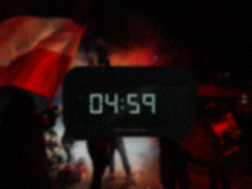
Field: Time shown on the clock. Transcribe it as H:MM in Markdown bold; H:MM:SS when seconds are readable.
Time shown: **4:59**
